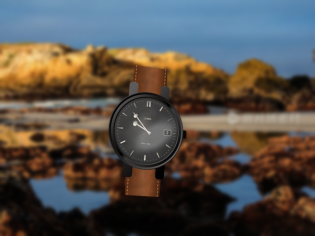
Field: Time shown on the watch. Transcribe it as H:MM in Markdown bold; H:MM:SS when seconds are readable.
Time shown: **9:53**
